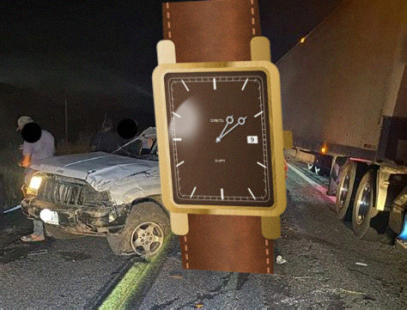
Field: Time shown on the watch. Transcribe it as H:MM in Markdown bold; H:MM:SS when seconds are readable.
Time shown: **1:09**
